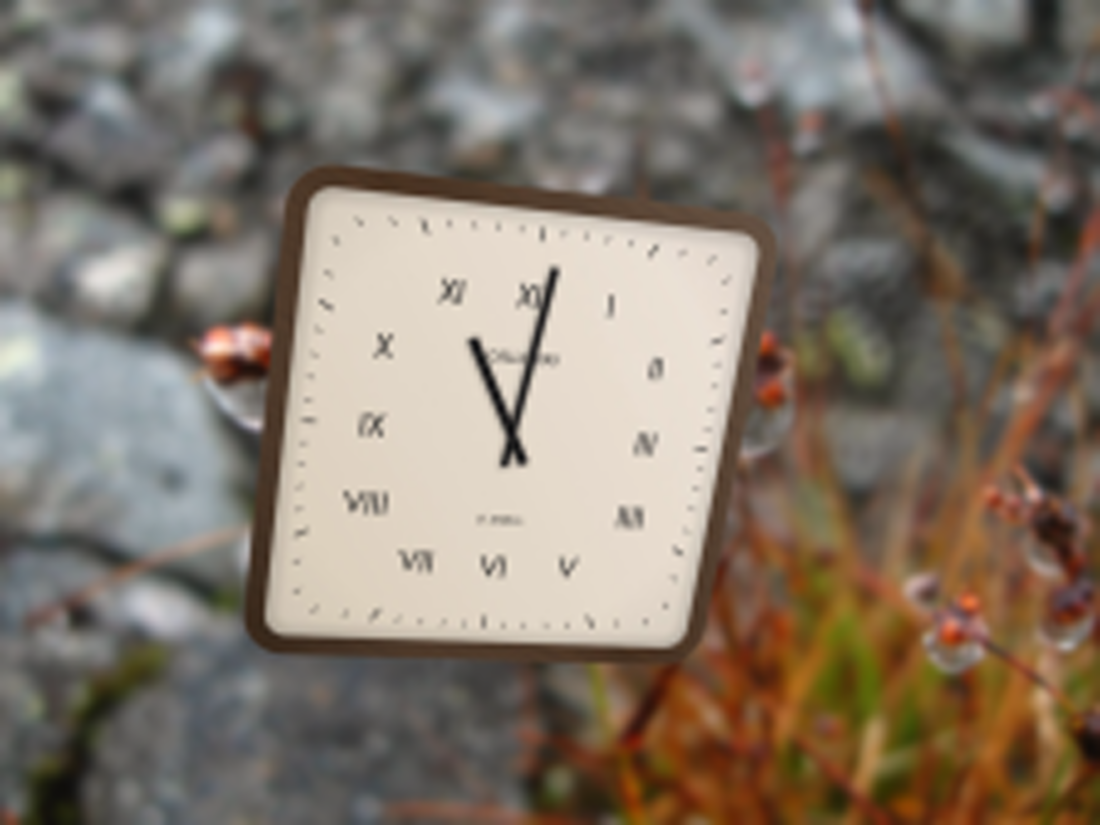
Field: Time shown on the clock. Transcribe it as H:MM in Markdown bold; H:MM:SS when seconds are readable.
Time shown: **11:01**
